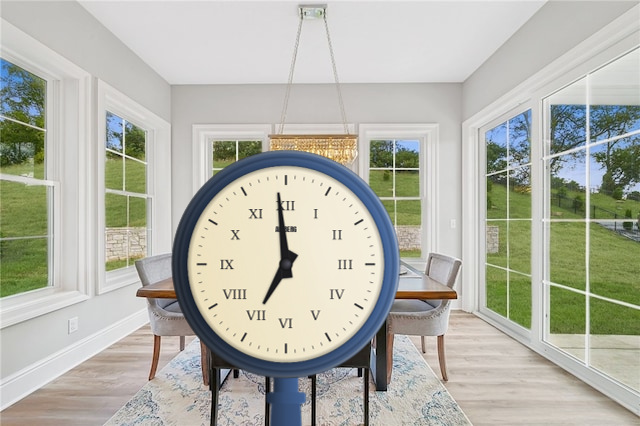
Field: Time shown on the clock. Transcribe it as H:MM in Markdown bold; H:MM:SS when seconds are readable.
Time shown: **6:59**
